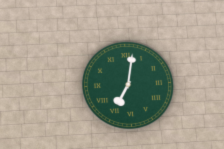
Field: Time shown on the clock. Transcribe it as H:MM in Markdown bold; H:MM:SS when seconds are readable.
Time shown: **7:02**
